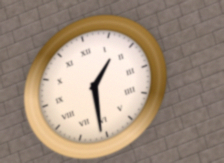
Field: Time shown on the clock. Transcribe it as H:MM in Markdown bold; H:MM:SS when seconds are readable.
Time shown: **1:31**
